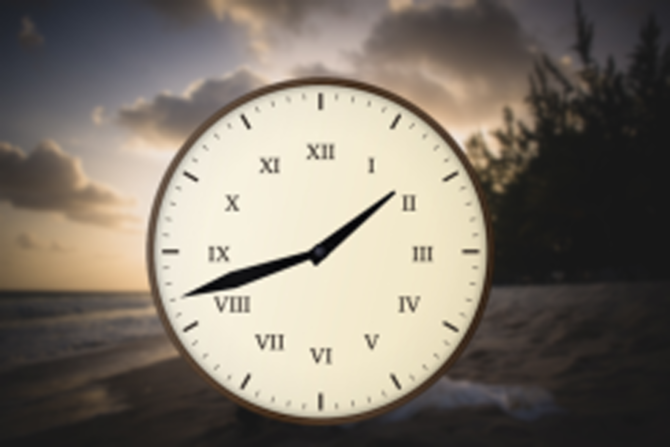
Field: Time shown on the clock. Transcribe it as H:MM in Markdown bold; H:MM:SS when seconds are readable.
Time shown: **1:42**
